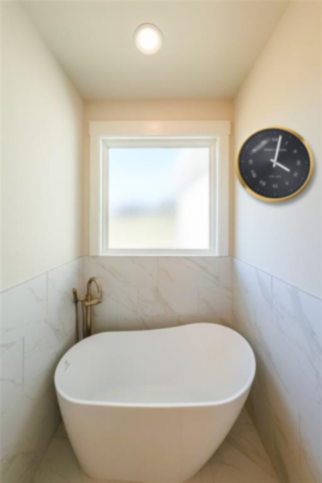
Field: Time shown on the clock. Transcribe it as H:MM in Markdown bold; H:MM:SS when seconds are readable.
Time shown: **4:02**
